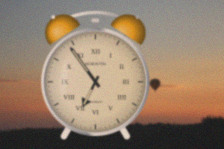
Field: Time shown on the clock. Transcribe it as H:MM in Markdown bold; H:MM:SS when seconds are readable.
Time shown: **6:54**
